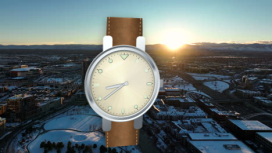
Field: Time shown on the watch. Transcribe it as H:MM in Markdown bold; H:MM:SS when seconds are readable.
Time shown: **8:39**
